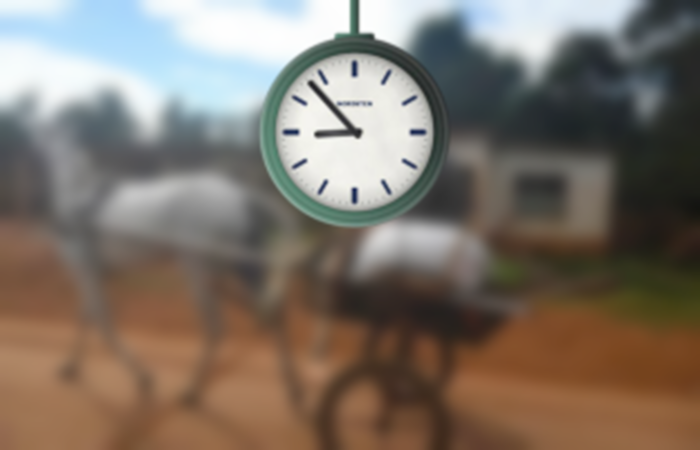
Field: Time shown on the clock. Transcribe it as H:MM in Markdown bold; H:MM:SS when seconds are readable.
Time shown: **8:53**
